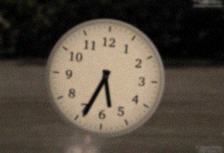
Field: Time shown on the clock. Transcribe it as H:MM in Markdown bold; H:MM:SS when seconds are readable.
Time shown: **5:34**
